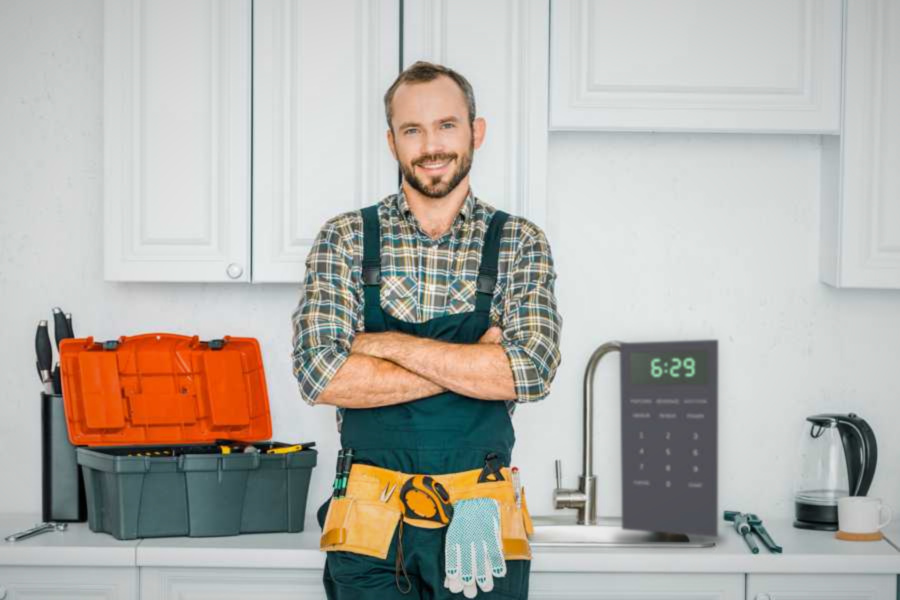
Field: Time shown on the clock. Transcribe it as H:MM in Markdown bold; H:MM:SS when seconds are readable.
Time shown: **6:29**
